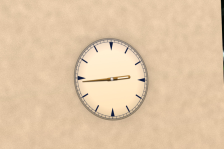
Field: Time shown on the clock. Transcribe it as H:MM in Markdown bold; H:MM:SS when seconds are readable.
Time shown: **2:44**
